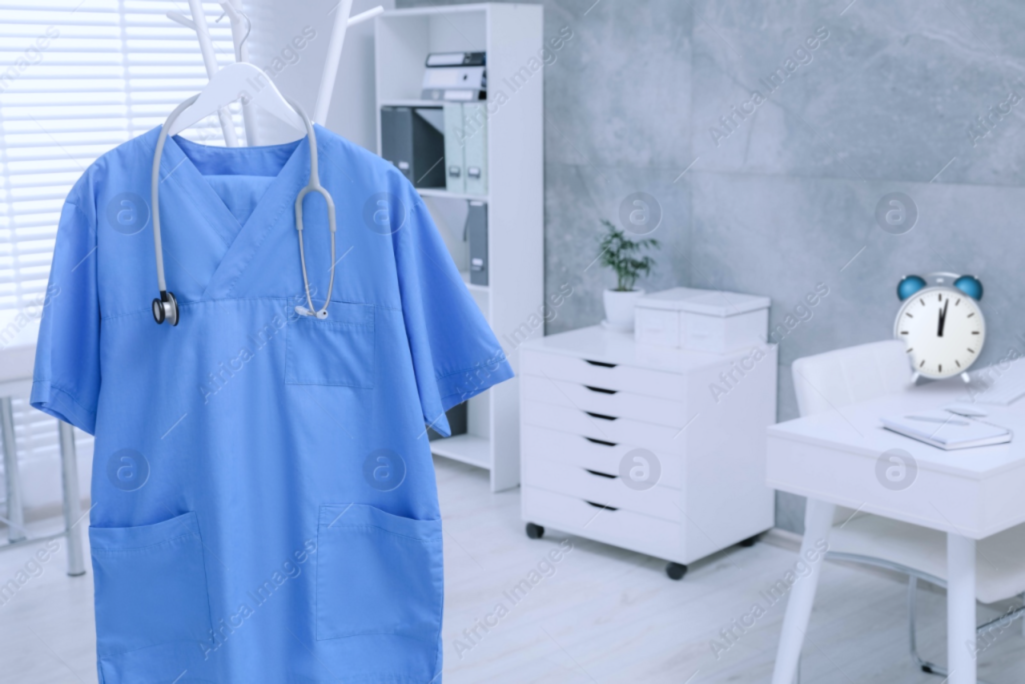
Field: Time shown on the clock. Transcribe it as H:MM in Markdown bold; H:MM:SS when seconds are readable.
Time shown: **12:02**
